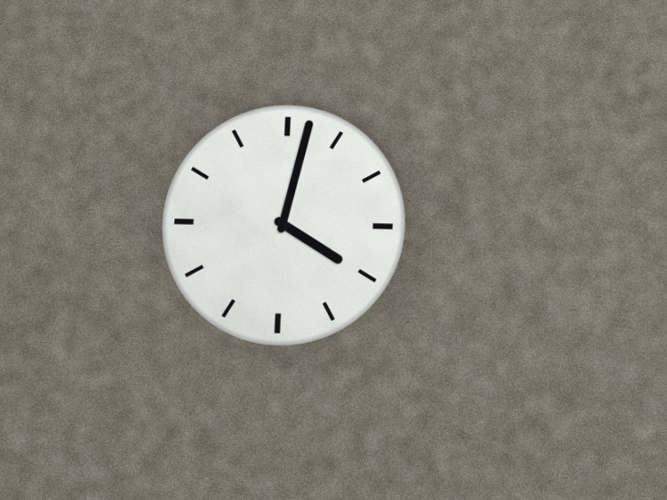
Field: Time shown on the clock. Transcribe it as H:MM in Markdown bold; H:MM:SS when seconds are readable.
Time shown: **4:02**
